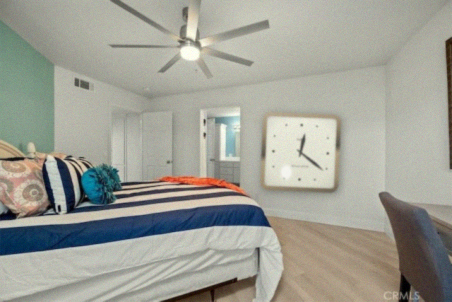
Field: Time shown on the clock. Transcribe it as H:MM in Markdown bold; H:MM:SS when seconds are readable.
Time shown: **12:21**
